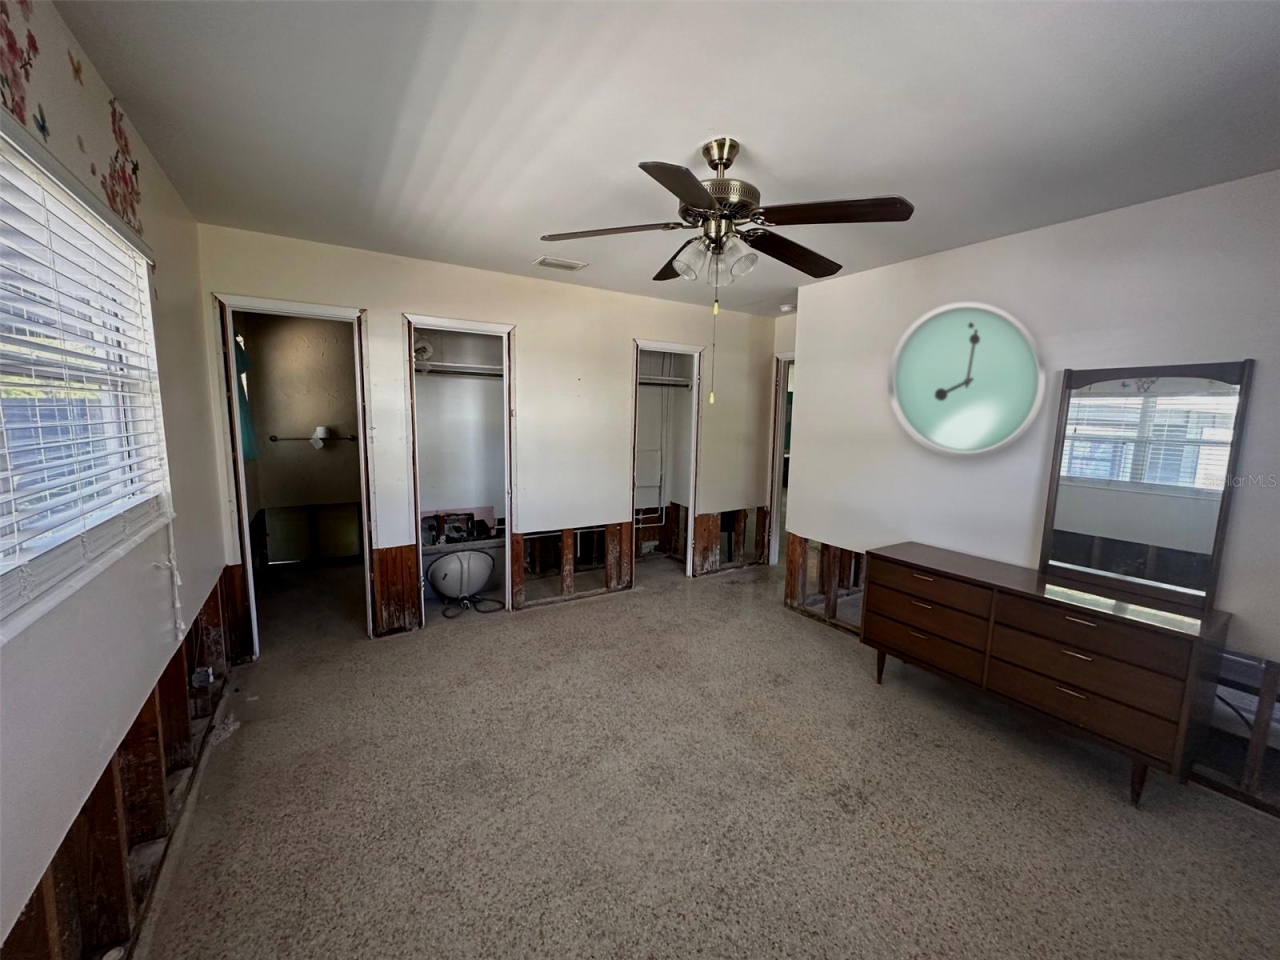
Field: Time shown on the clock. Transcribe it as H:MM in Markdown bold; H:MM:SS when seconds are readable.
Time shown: **8:01**
